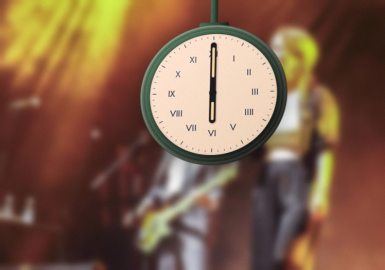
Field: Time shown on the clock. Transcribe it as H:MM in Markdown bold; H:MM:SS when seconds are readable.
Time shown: **6:00**
